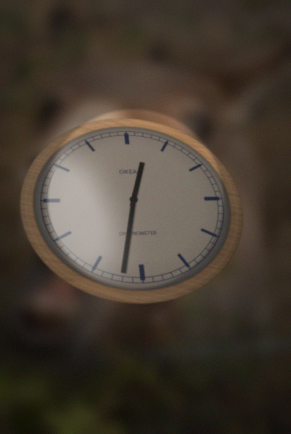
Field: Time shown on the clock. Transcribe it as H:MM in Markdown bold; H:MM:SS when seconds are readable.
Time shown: **12:32**
